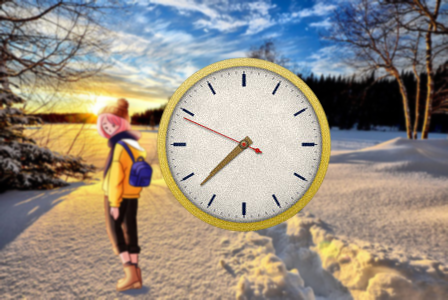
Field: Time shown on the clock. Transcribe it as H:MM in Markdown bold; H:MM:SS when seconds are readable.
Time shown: **7:37:49**
